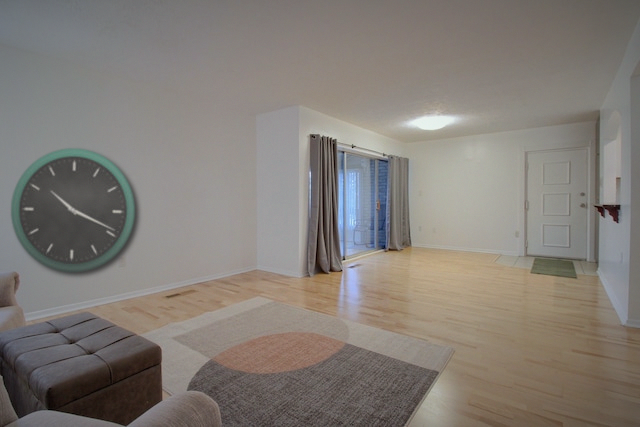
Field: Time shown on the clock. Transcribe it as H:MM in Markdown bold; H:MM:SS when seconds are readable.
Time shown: **10:19**
